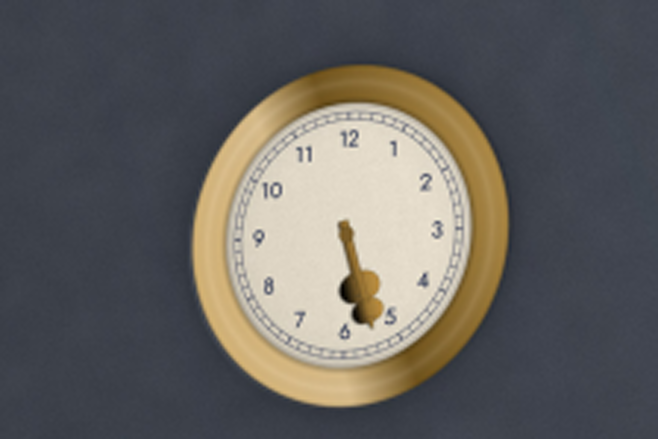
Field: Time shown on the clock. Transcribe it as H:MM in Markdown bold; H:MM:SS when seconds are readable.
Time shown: **5:27**
